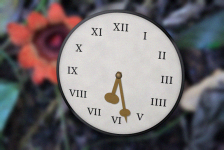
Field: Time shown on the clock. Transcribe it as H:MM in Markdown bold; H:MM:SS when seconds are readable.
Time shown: **6:28**
